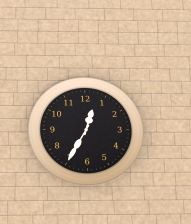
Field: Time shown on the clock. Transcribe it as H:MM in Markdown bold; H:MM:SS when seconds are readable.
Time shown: **12:35**
